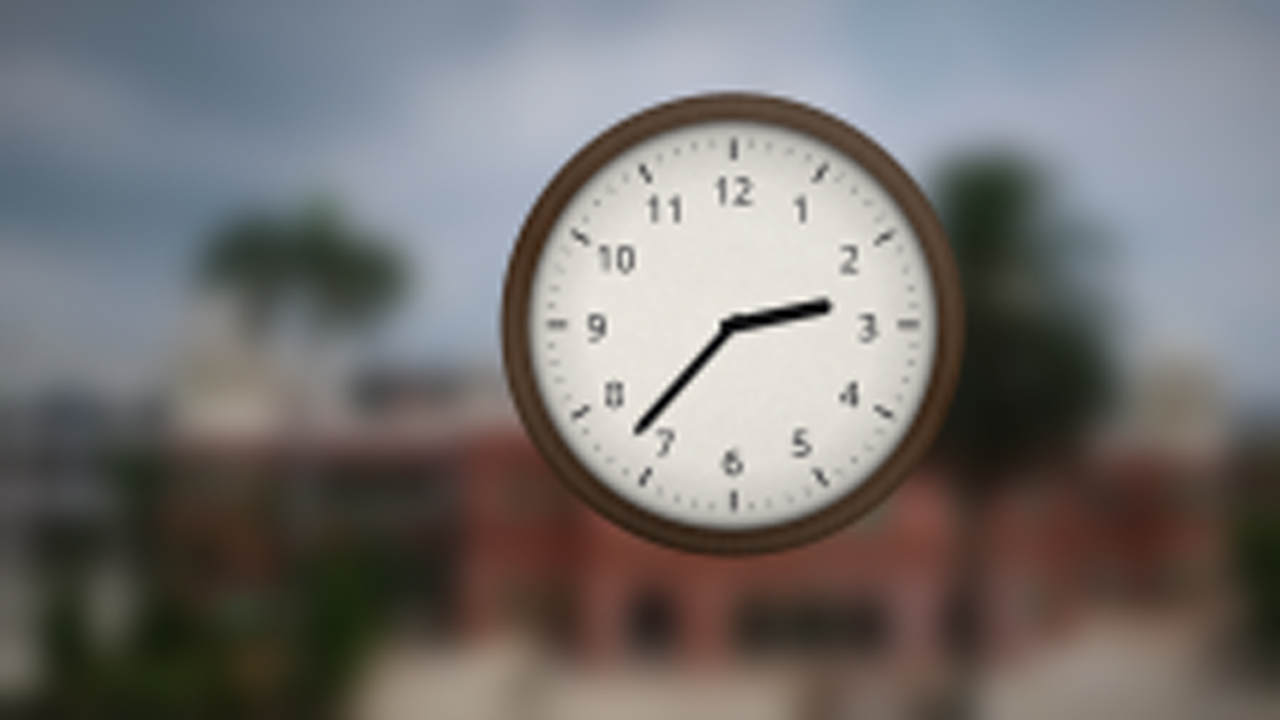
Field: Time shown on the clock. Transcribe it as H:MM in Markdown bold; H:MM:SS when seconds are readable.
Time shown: **2:37**
